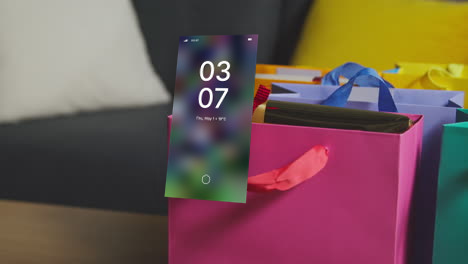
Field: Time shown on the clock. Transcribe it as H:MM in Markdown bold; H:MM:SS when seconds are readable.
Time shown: **3:07**
